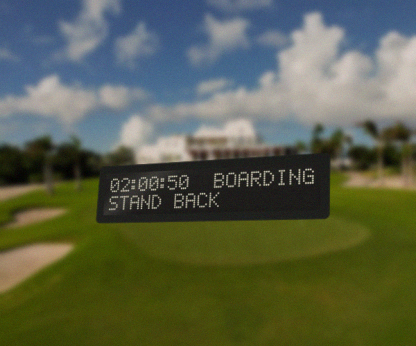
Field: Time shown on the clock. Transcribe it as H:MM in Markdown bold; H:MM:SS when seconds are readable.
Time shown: **2:00:50**
